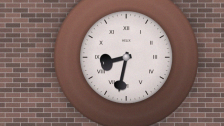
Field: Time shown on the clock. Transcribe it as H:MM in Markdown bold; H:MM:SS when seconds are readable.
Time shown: **8:32**
